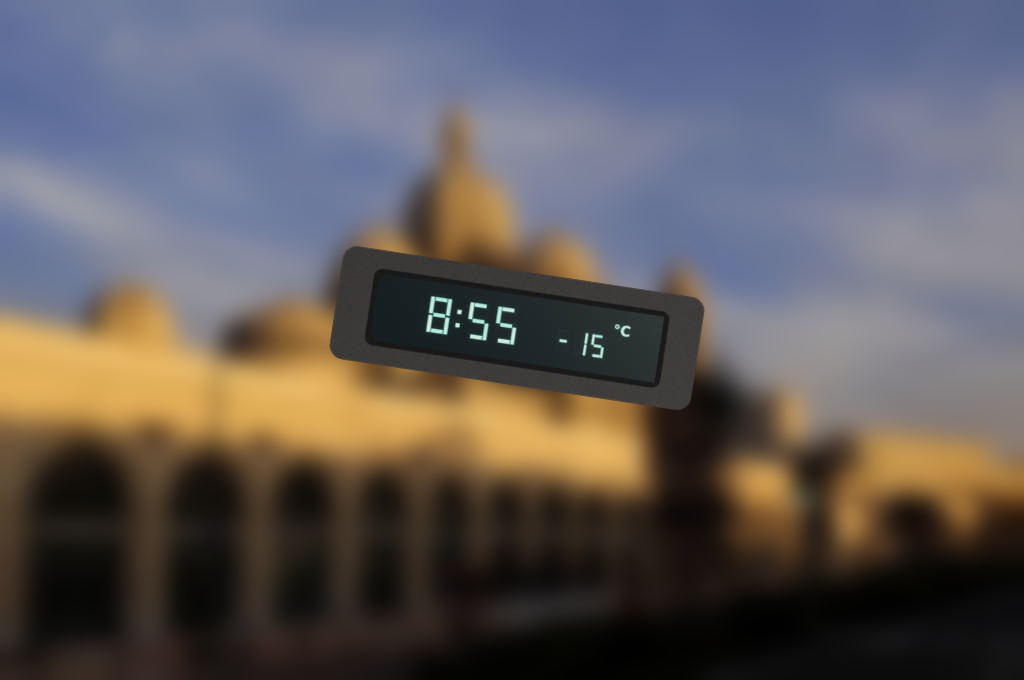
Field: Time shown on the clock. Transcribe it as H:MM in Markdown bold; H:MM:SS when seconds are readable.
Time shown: **8:55**
